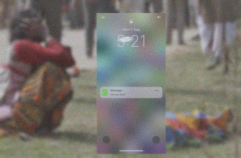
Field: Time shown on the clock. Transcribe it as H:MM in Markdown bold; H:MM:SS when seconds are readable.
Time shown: **5:21**
